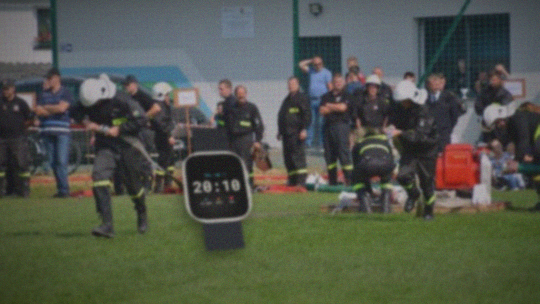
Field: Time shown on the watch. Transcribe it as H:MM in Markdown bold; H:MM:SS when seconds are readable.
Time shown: **20:10**
